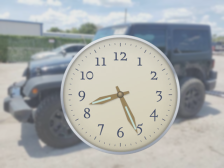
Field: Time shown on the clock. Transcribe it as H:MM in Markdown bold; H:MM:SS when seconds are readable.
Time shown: **8:26**
